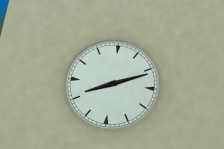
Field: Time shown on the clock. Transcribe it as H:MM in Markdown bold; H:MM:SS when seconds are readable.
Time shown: **8:11**
